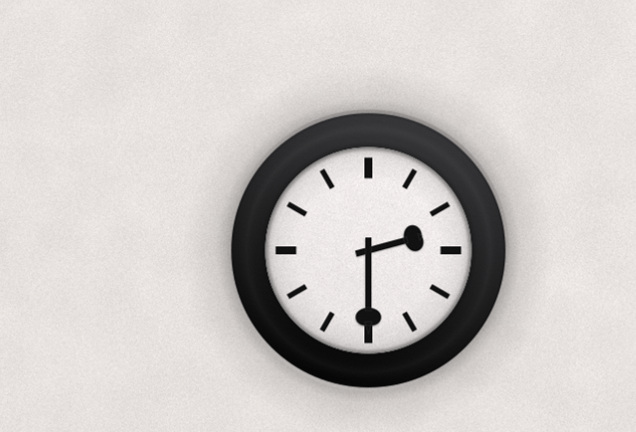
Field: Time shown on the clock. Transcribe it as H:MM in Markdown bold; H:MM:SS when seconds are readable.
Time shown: **2:30**
